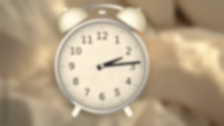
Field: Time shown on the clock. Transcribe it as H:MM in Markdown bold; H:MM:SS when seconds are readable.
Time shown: **2:14**
